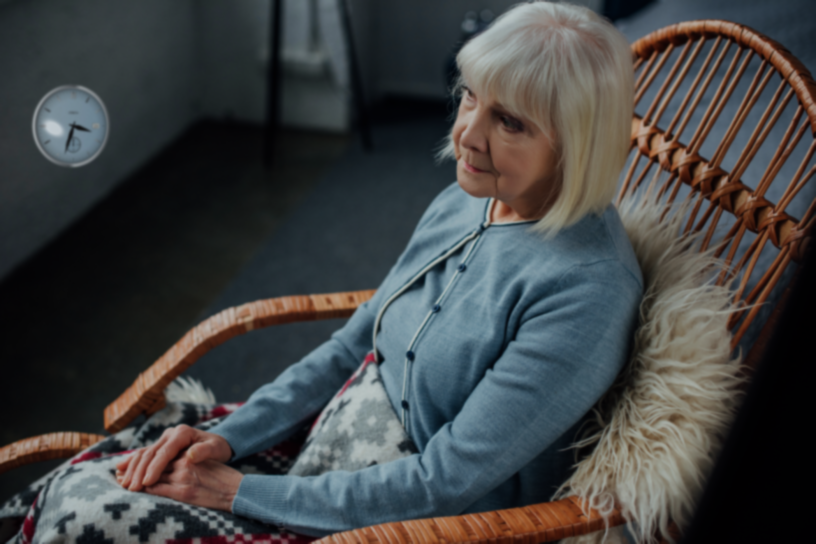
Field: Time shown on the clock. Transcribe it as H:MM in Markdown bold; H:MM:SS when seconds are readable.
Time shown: **3:33**
